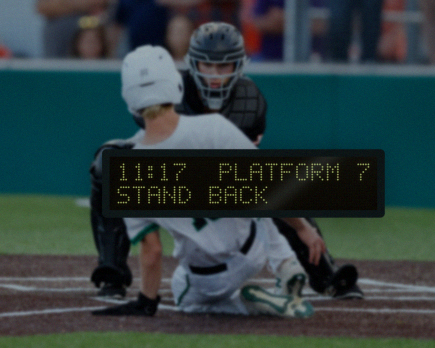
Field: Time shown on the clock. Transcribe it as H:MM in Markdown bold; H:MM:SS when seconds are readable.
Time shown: **11:17**
